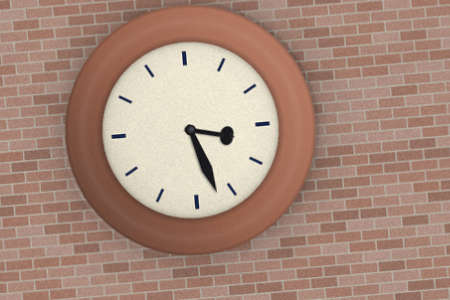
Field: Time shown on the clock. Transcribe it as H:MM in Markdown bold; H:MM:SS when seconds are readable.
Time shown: **3:27**
